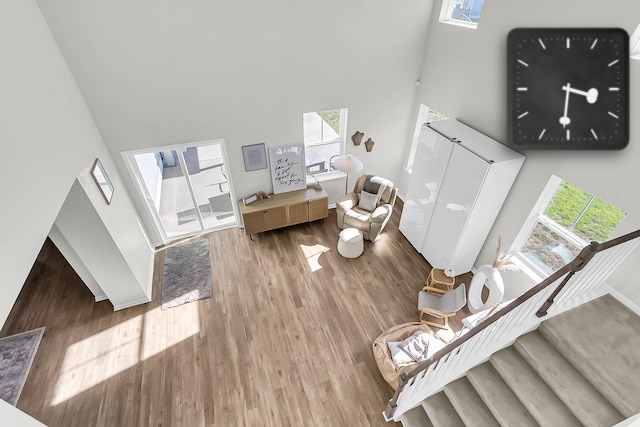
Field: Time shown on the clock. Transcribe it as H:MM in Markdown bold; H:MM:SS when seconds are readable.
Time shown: **3:31**
